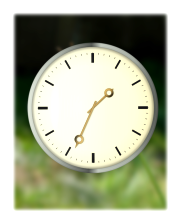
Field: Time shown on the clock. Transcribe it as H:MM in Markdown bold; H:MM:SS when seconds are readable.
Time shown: **1:34**
